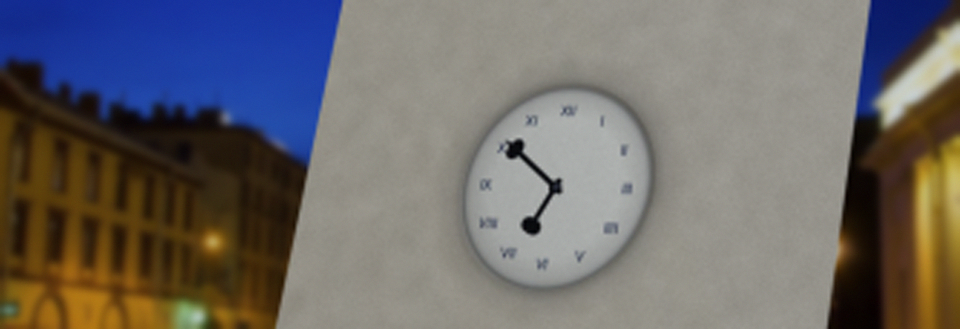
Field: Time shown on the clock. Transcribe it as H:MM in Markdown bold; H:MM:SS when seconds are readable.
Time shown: **6:51**
